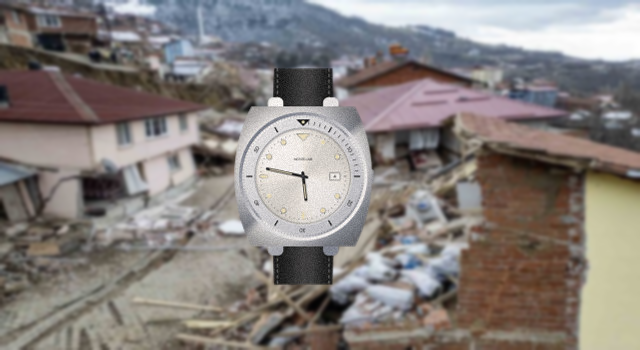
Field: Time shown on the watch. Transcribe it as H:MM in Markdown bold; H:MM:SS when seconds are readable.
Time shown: **5:47**
